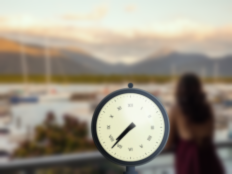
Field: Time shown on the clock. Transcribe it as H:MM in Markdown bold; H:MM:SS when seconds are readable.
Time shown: **7:37**
